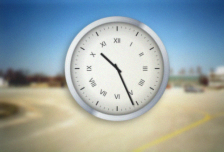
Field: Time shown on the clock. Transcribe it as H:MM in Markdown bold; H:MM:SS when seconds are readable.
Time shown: **10:26**
